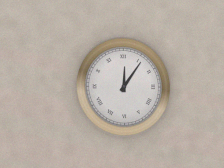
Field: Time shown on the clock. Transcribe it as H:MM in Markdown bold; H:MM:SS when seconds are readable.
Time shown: **12:06**
